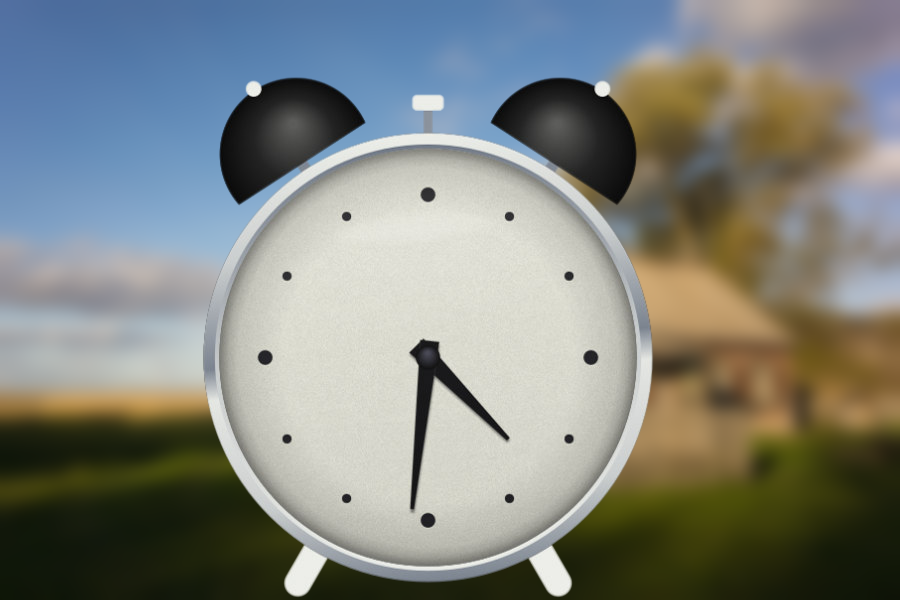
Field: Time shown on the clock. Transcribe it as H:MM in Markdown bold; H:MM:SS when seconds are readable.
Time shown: **4:31**
